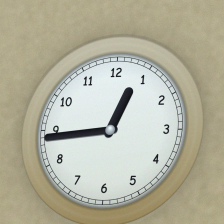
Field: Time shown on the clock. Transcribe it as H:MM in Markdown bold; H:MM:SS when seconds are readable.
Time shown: **12:44**
